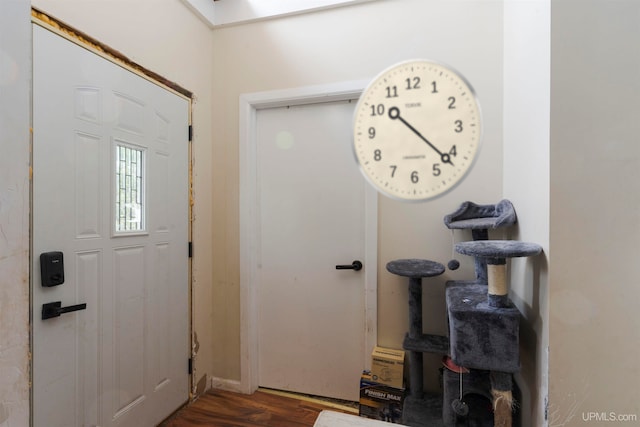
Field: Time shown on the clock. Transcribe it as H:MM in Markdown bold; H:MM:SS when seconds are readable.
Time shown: **10:22**
